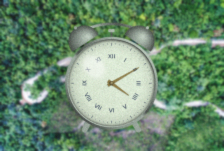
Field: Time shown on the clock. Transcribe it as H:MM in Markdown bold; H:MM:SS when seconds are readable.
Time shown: **4:10**
